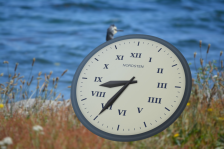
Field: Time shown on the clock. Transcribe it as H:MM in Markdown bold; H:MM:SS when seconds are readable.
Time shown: **8:35**
